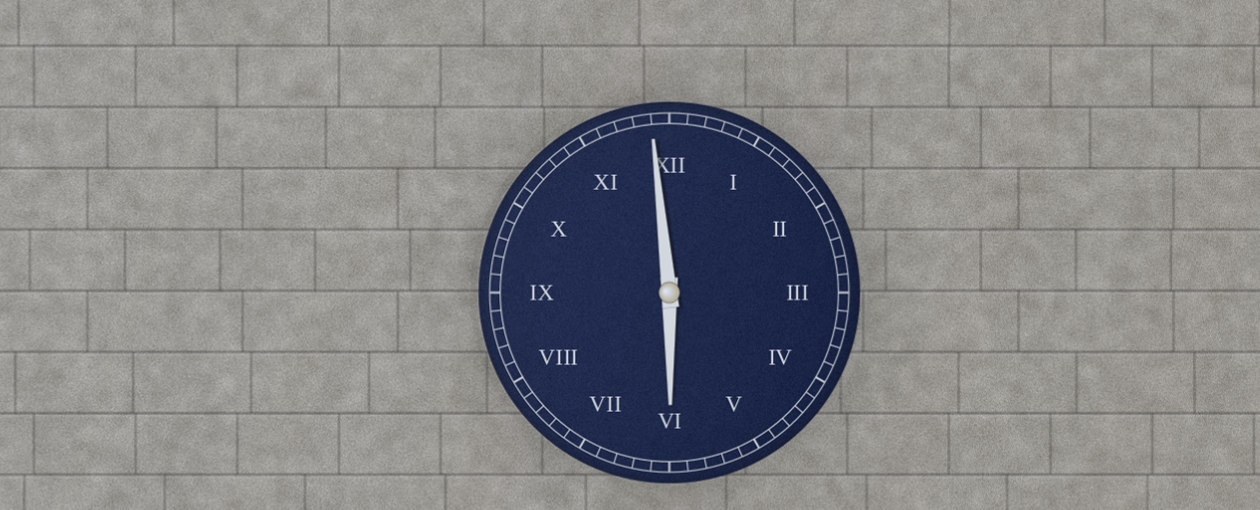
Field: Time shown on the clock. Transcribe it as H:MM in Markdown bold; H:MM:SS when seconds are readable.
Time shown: **5:59**
